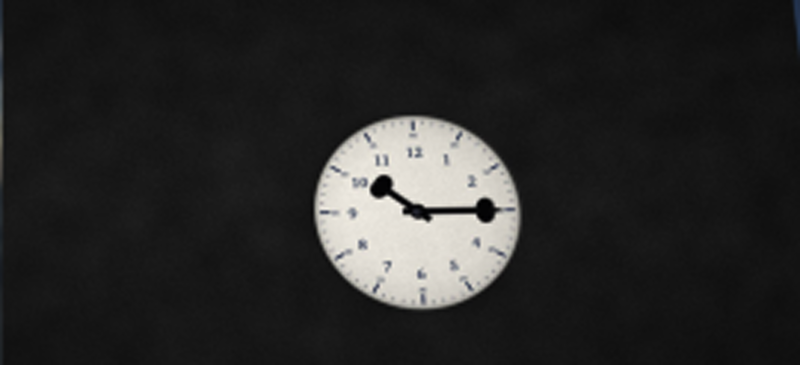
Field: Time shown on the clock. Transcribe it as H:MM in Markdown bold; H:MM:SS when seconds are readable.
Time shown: **10:15**
